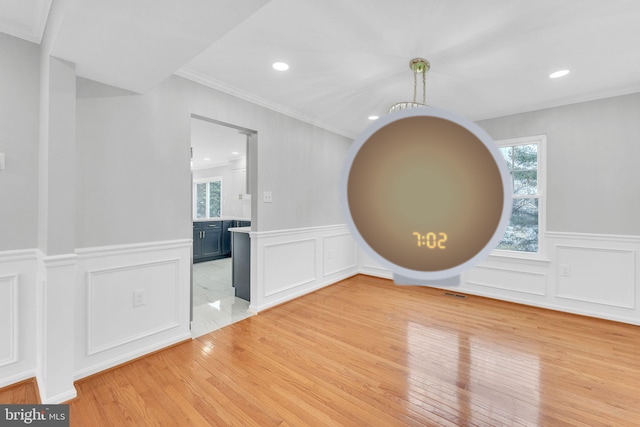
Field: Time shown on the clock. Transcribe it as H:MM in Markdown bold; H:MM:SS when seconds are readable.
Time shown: **7:02**
